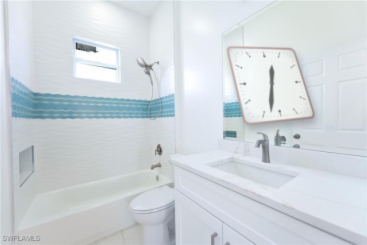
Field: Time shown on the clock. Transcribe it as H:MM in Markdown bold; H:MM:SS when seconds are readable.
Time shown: **12:33**
